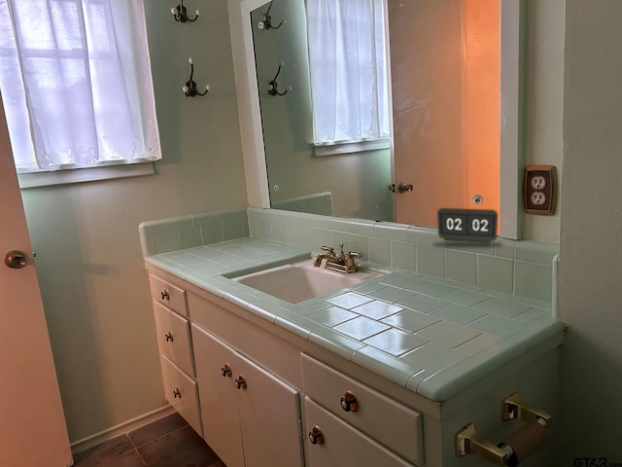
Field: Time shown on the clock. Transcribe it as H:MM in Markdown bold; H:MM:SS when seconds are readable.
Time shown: **2:02**
